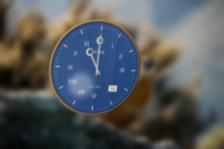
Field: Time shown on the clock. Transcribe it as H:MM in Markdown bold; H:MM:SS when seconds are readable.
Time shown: **11:00**
